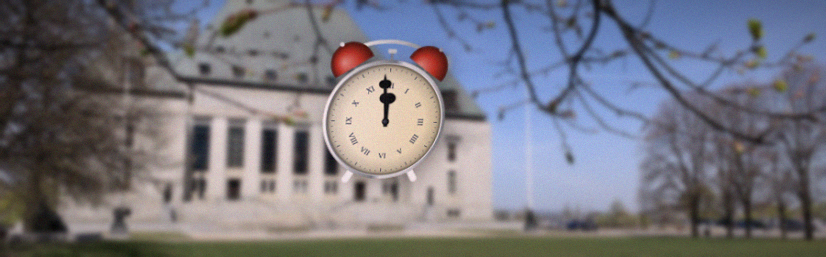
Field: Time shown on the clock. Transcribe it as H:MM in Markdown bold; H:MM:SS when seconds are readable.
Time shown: **11:59**
